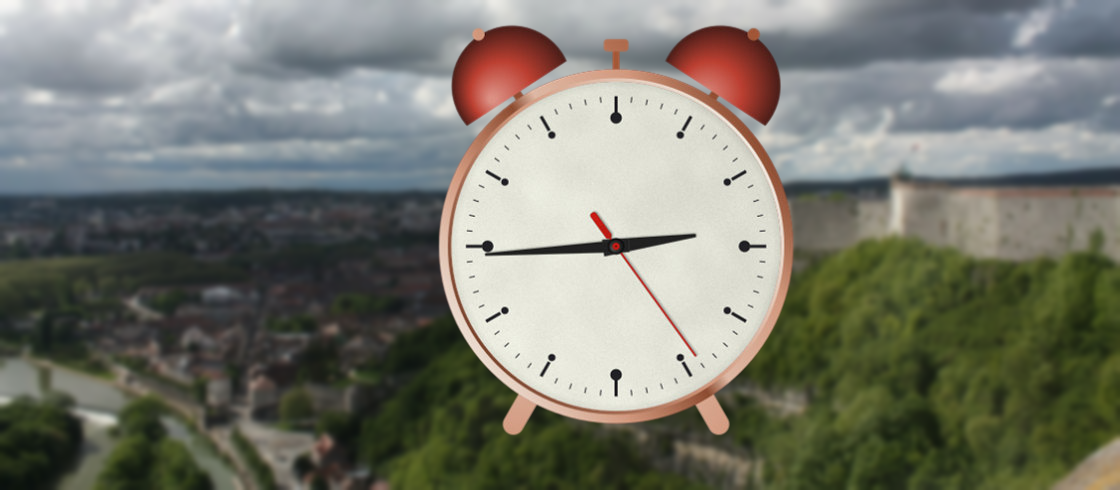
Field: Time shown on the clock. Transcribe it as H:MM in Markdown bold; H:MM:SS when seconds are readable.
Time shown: **2:44:24**
